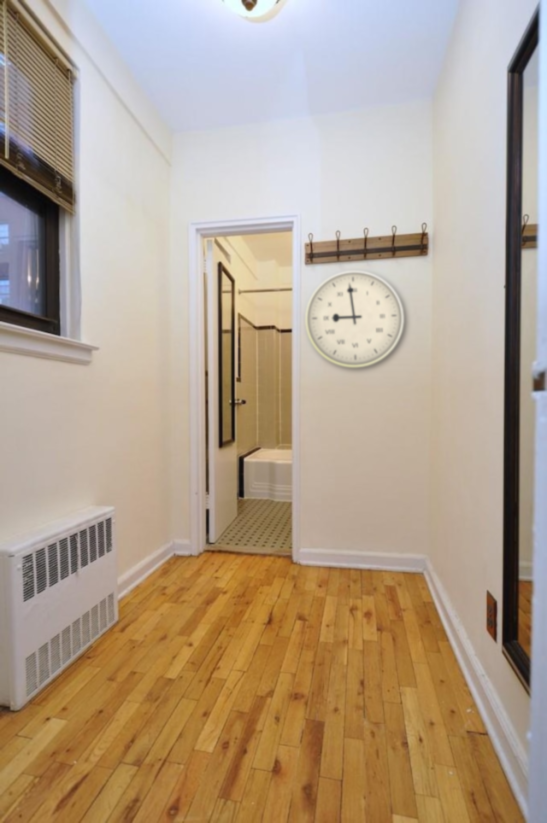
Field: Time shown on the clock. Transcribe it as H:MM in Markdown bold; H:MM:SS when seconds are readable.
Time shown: **8:59**
